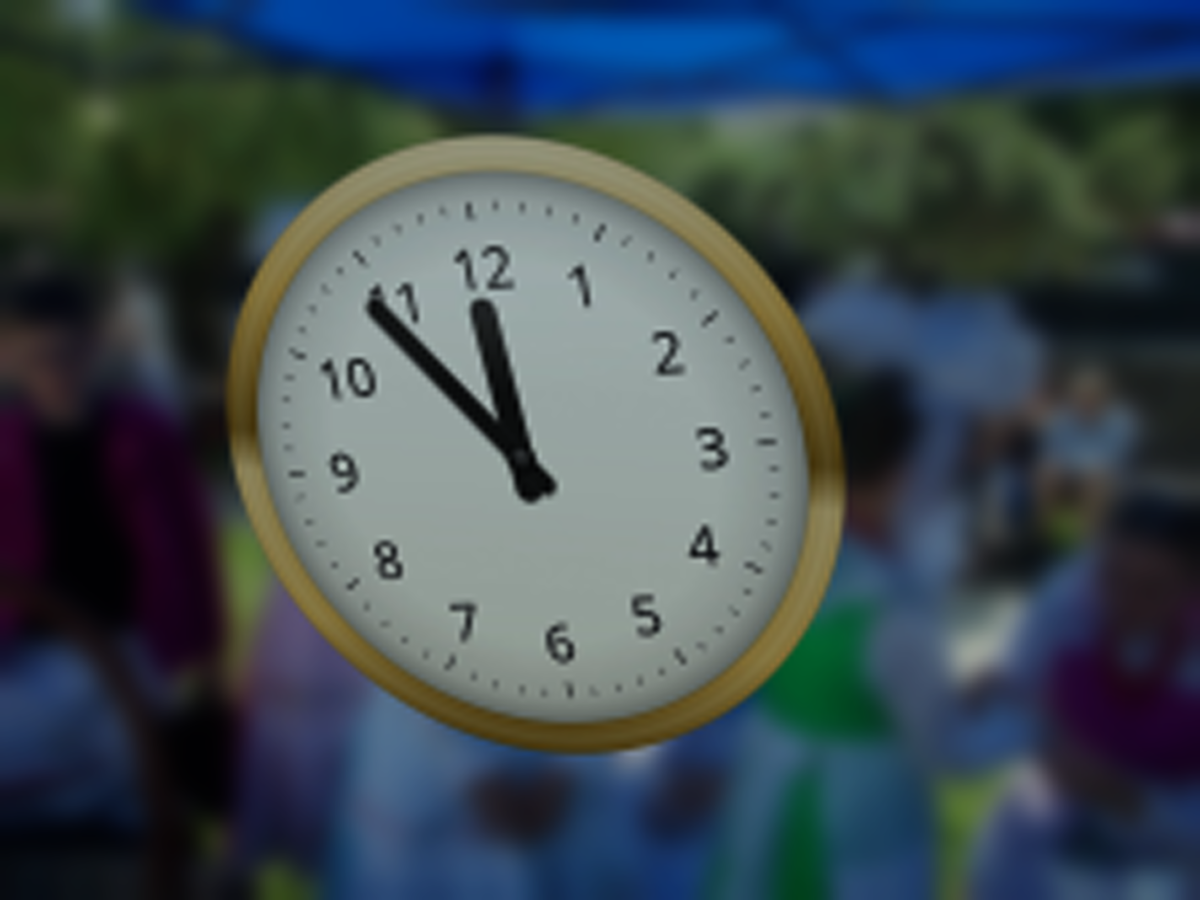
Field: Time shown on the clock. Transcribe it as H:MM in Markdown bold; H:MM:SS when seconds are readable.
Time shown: **11:54**
